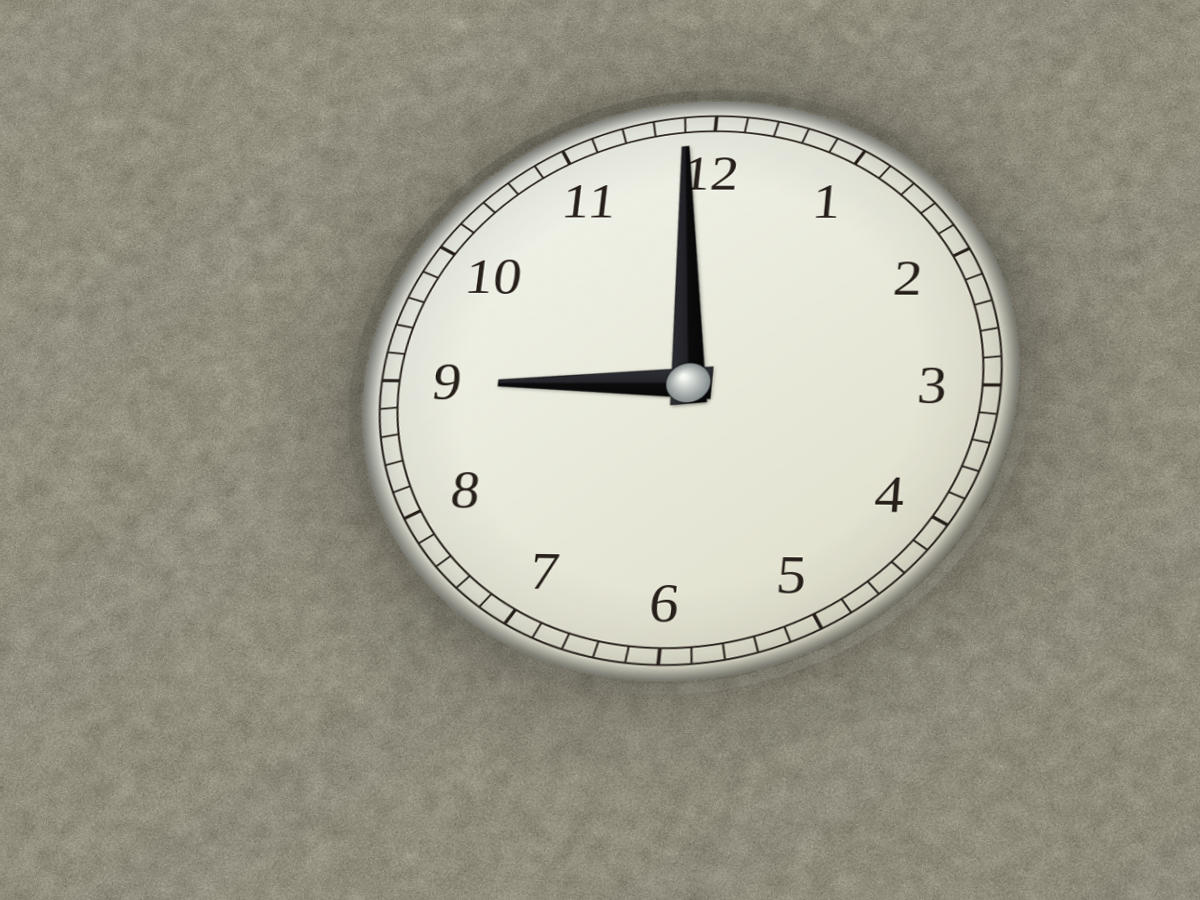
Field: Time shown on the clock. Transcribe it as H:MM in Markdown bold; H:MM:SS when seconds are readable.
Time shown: **8:59**
